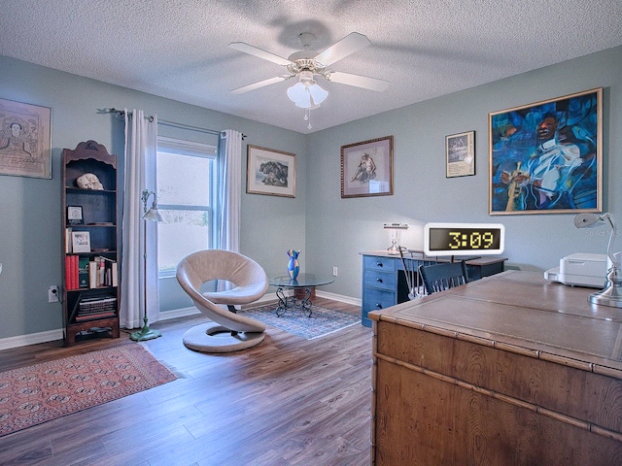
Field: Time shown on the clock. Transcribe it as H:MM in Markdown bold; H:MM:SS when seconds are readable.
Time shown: **3:09**
